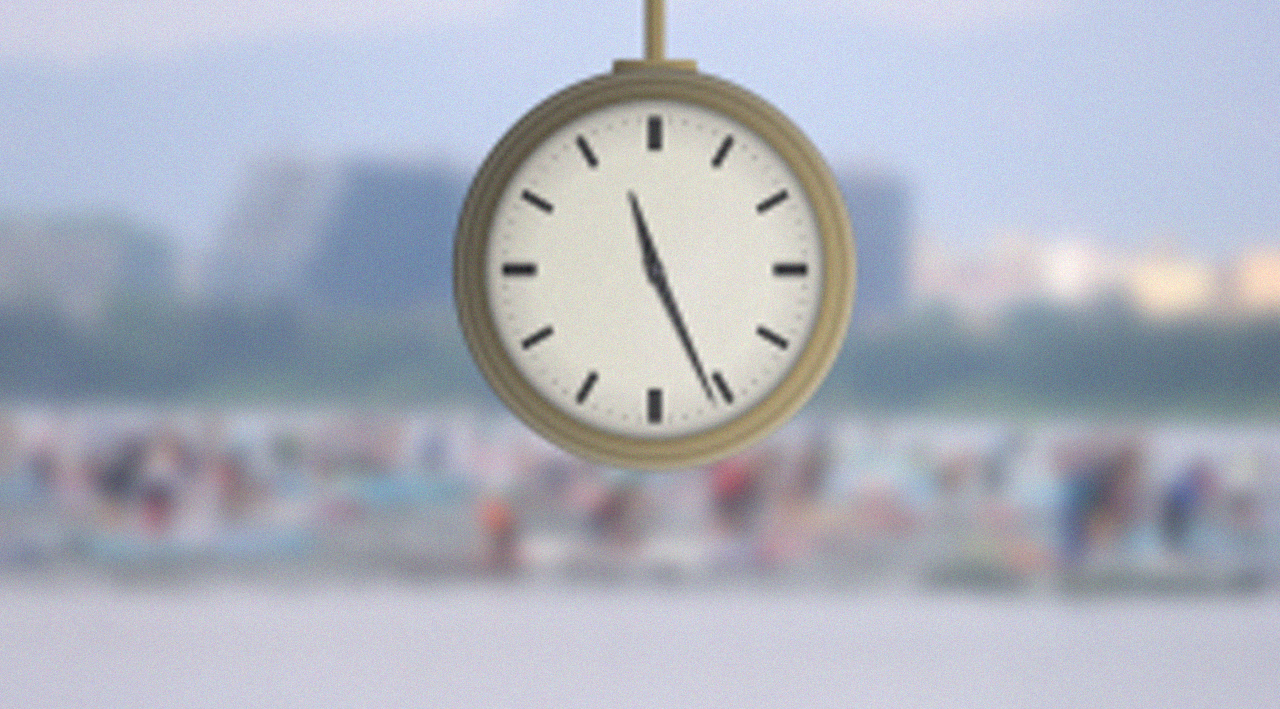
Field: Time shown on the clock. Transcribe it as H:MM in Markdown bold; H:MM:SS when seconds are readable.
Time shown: **11:26**
